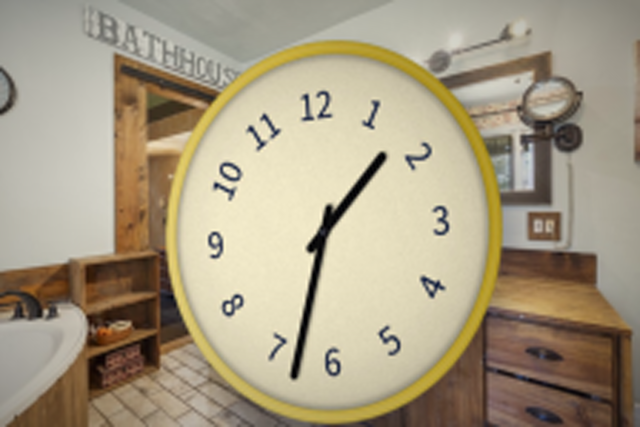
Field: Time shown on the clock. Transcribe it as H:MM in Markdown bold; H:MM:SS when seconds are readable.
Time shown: **1:33**
